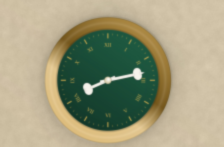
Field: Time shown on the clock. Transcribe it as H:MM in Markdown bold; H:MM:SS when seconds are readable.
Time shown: **8:13**
